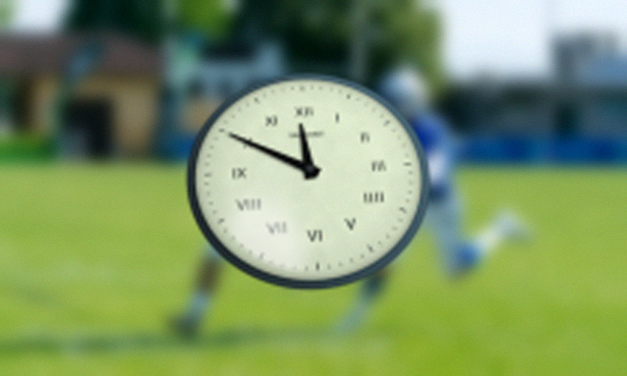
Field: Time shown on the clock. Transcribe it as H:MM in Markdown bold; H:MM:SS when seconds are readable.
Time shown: **11:50**
